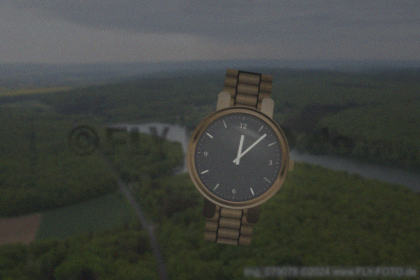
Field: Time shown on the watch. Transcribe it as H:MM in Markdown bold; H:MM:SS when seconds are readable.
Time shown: **12:07**
